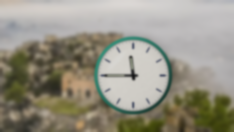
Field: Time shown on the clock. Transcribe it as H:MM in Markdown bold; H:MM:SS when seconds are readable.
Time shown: **11:45**
